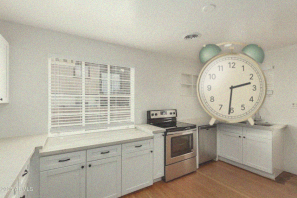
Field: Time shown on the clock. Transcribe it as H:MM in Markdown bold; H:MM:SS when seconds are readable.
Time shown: **2:31**
